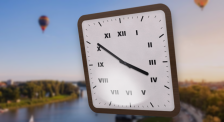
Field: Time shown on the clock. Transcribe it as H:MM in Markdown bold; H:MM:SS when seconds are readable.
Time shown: **3:51**
